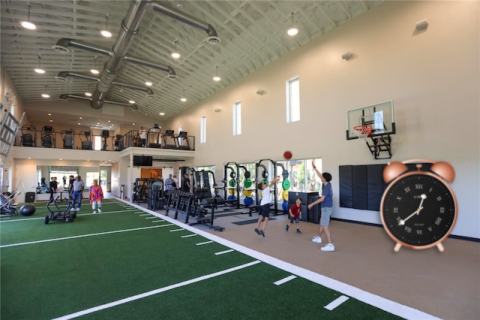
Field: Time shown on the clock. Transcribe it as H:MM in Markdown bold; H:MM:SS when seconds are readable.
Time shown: **12:39**
